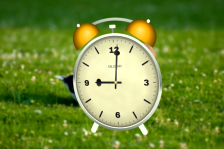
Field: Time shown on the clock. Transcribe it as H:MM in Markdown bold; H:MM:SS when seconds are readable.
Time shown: **9:01**
